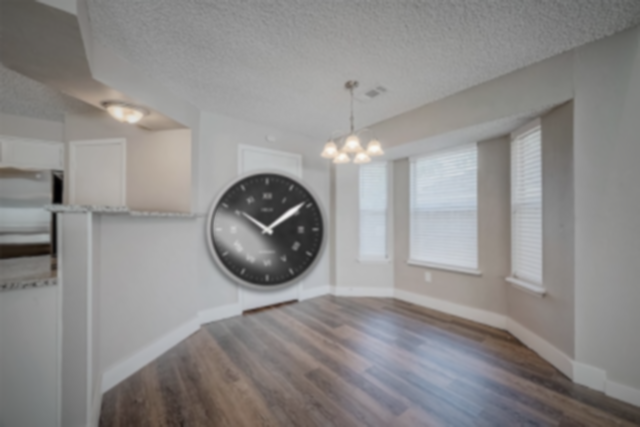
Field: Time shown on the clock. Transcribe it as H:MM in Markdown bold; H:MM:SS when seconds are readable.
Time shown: **10:09**
